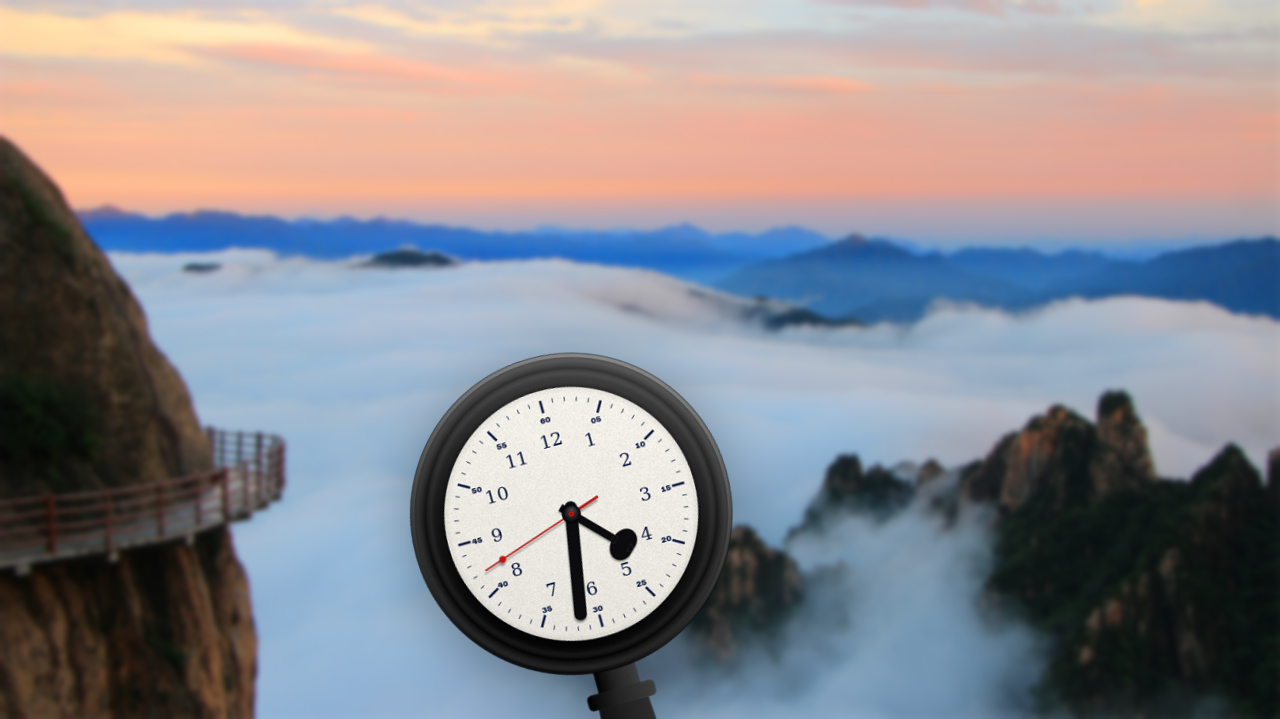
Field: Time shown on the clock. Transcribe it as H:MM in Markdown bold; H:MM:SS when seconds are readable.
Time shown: **4:31:42**
